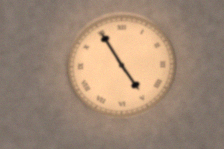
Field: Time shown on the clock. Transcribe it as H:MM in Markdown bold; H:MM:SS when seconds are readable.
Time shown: **4:55**
